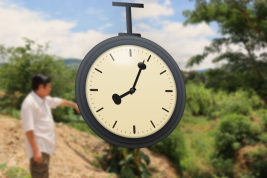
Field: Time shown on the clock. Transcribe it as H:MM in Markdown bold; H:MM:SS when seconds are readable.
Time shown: **8:04**
